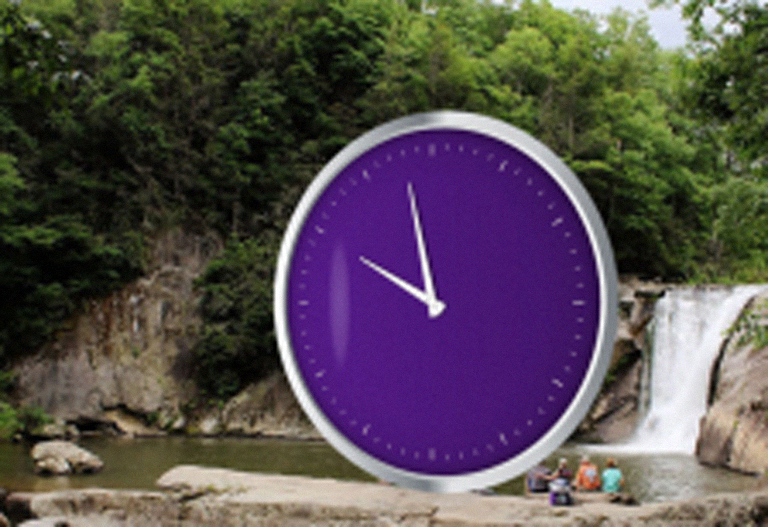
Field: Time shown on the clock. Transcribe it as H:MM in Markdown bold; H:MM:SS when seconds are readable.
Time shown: **9:58**
